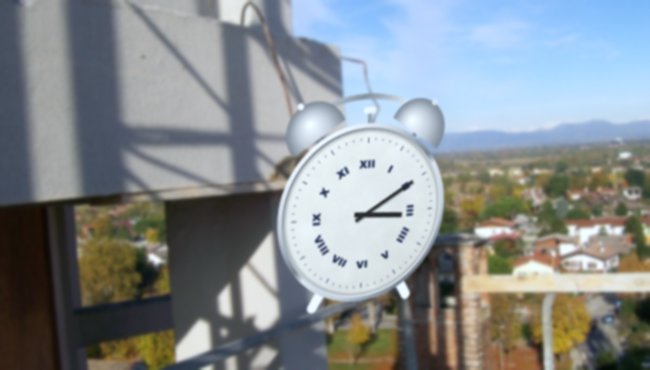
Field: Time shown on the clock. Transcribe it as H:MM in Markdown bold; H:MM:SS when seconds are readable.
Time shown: **3:10**
